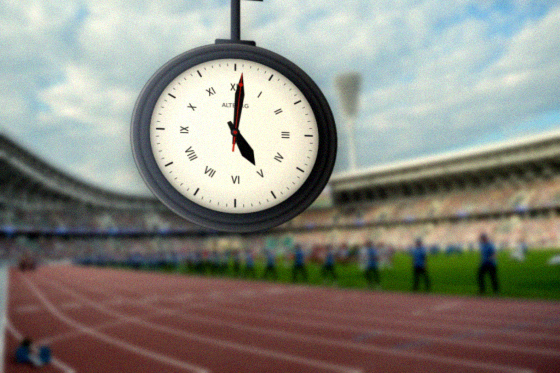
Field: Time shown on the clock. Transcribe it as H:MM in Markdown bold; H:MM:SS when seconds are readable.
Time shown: **5:01:01**
